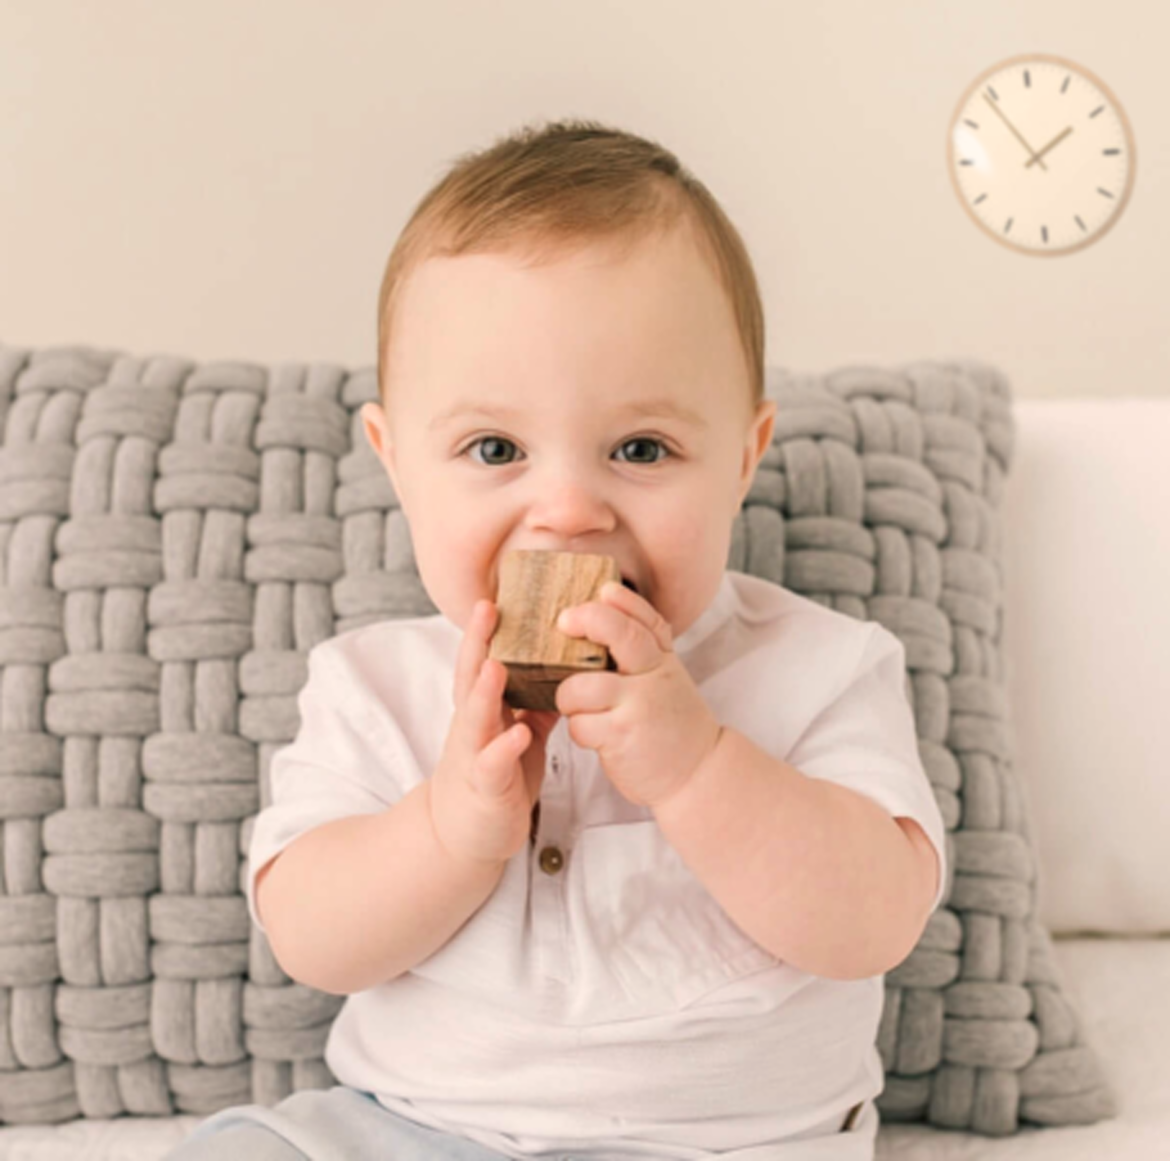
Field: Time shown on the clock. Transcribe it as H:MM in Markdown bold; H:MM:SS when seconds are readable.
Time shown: **1:54**
